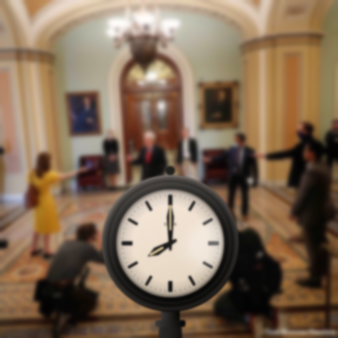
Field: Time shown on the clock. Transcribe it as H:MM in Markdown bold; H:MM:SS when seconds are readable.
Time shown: **8:00**
